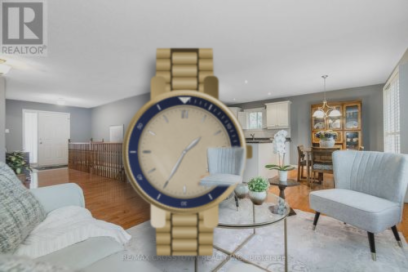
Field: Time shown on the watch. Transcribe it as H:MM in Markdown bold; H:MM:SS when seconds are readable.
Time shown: **1:35**
